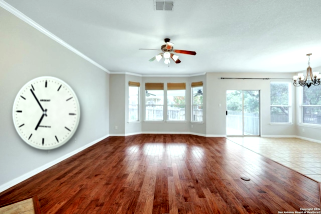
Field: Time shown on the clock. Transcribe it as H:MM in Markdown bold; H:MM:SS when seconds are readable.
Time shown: **6:54**
